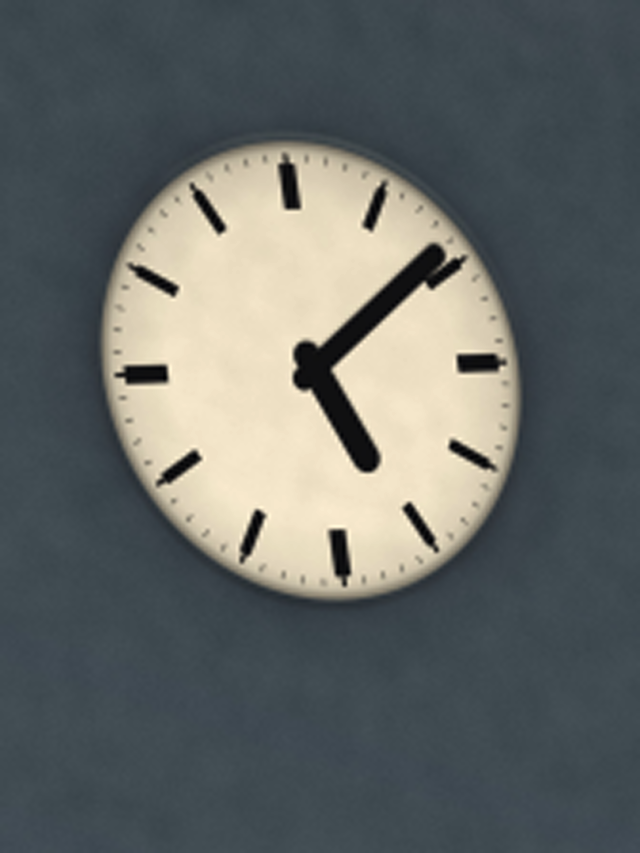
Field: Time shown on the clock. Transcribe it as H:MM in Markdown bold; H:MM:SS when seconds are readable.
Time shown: **5:09**
